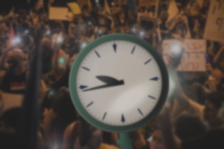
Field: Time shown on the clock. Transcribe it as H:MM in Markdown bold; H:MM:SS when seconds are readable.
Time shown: **9:44**
